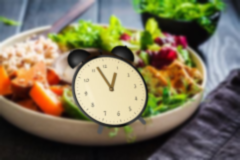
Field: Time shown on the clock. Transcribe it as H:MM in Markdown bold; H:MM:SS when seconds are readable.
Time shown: **12:57**
